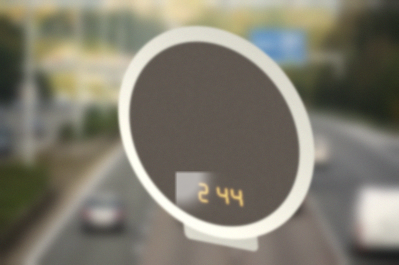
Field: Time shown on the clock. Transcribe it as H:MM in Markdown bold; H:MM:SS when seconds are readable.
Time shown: **2:44**
